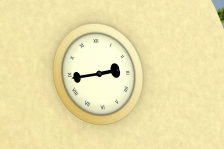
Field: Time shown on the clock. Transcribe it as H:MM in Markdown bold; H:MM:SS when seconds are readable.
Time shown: **2:44**
